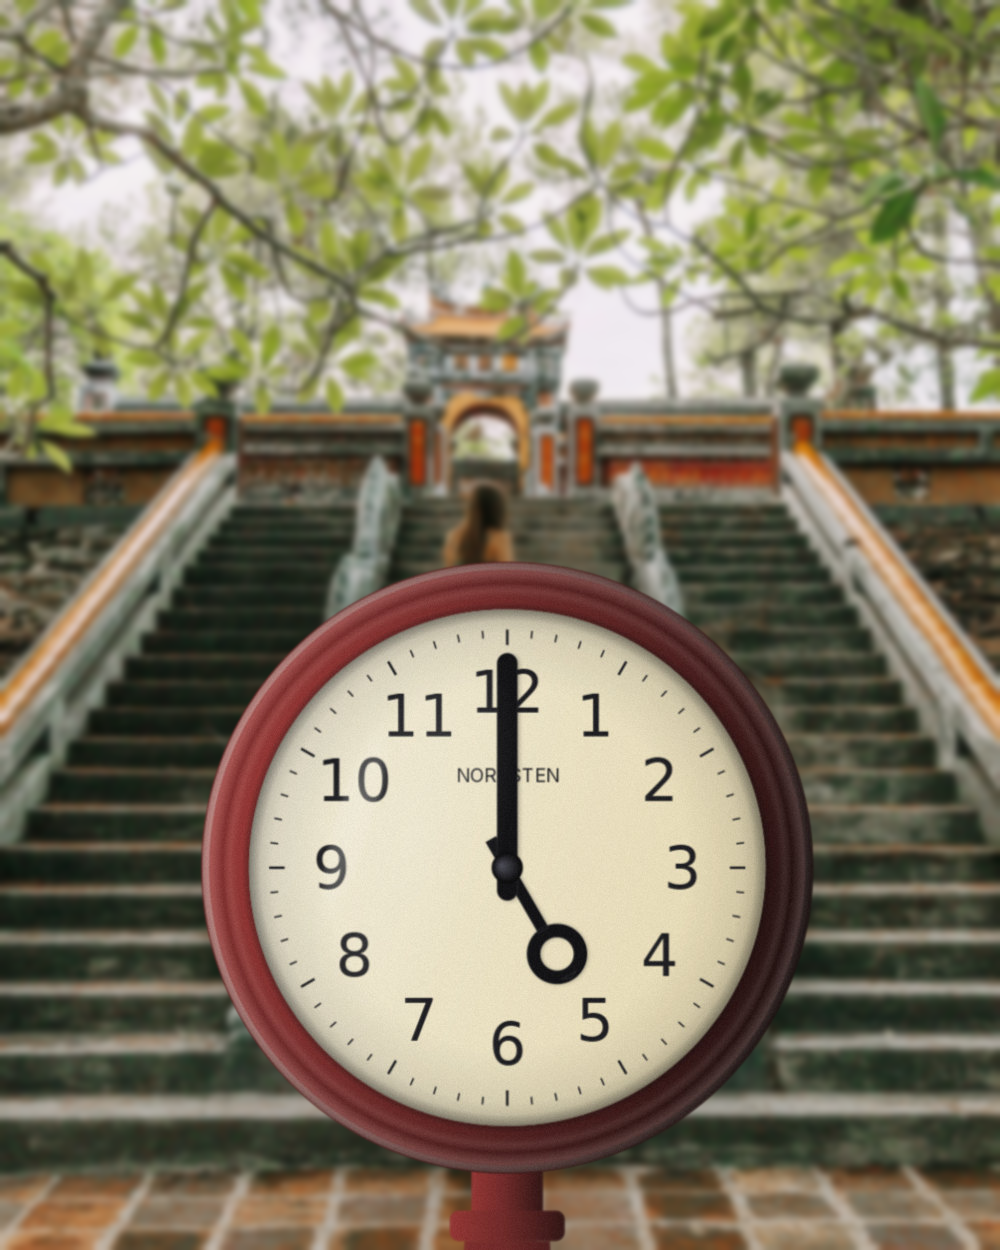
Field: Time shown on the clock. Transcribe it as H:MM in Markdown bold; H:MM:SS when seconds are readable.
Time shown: **5:00**
